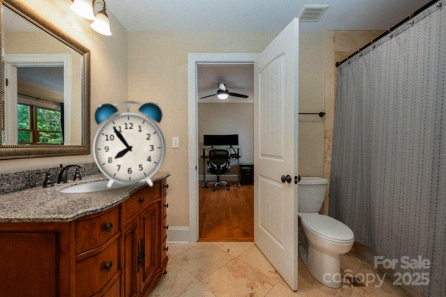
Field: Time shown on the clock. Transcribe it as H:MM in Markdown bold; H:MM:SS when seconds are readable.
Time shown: **7:54**
